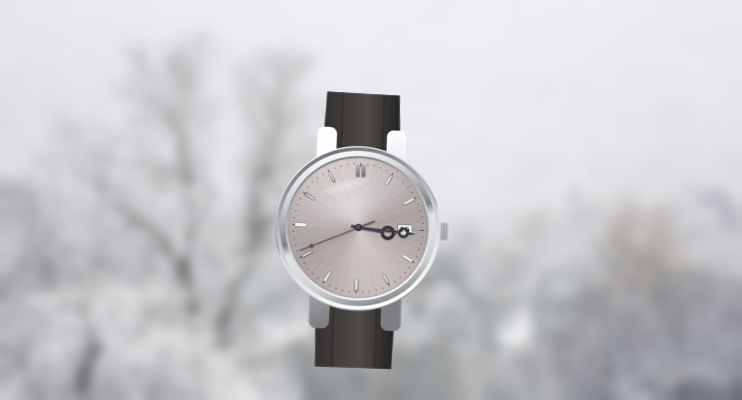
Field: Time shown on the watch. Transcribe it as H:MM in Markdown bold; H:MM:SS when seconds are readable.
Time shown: **3:15:41**
